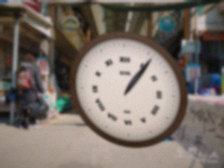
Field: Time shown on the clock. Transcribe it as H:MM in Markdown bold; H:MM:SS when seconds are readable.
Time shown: **1:06**
